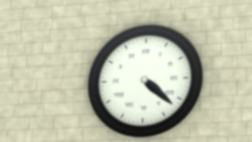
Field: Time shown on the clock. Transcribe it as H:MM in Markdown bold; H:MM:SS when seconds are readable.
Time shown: **4:22**
